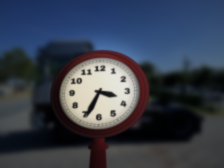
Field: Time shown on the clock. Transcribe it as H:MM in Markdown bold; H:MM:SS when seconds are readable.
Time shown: **3:34**
